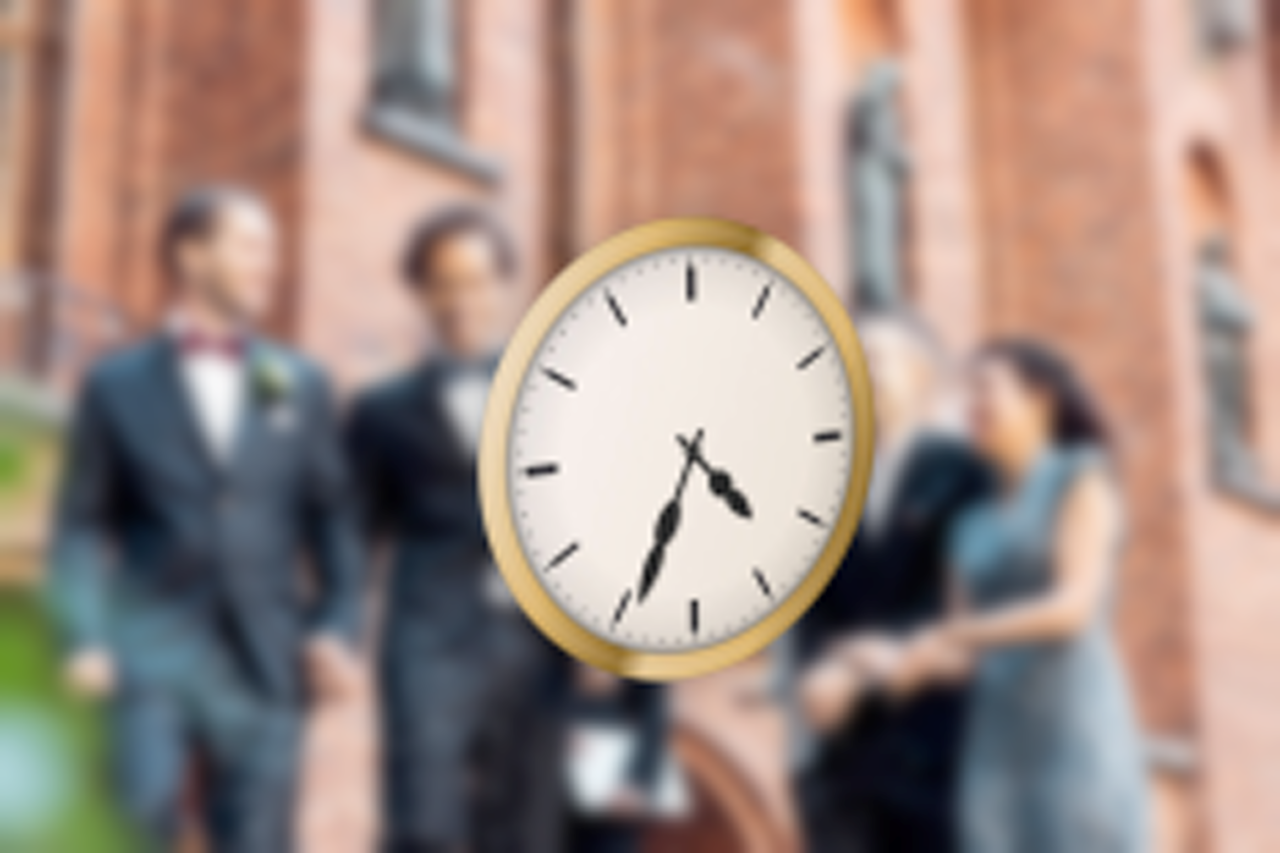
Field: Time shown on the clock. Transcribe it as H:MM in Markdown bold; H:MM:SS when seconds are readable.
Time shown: **4:34**
